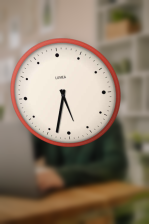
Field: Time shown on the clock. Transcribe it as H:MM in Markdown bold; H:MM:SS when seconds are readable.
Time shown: **5:33**
